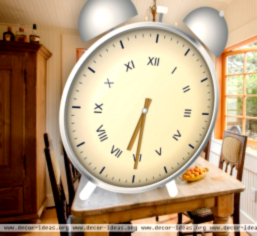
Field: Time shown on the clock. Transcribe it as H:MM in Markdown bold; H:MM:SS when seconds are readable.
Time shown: **6:30**
